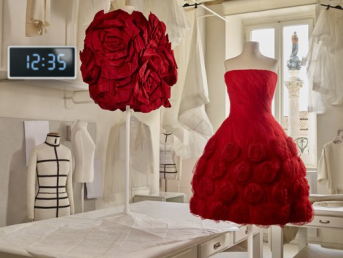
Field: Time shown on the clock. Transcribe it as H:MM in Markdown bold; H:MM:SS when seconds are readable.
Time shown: **12:35**
